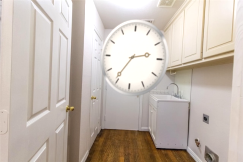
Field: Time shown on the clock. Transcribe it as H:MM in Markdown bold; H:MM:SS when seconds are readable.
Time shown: **2:36**
